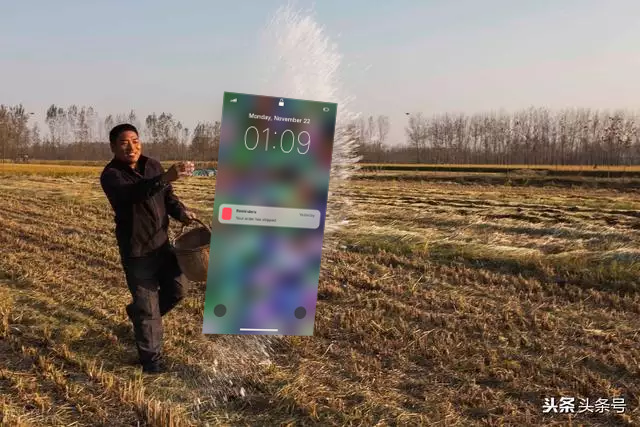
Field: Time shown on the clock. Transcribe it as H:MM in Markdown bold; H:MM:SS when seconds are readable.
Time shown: **1:09**
